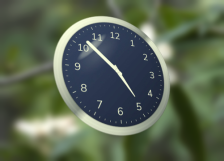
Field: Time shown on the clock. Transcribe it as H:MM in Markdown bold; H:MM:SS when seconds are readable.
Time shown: **4:52**
